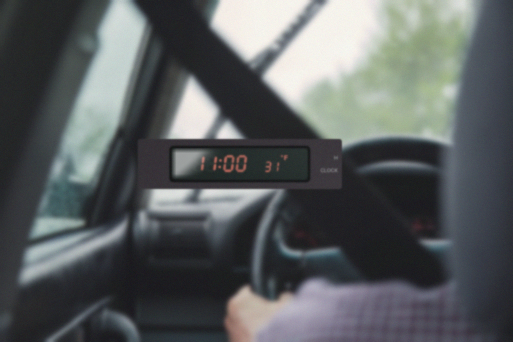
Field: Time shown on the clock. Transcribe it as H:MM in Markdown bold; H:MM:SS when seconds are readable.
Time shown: **11:00**
